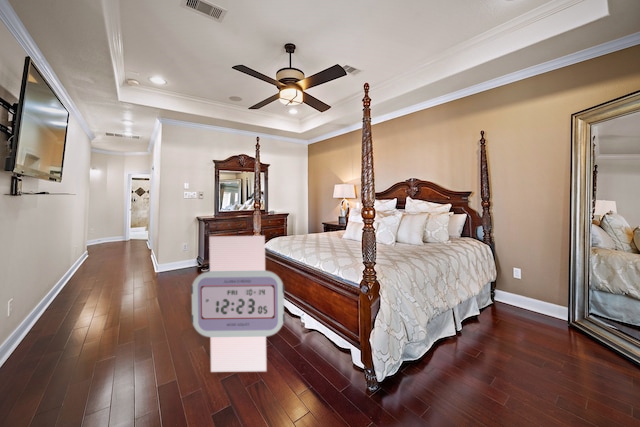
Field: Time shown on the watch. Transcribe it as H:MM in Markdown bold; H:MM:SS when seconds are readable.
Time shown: **12:23**
